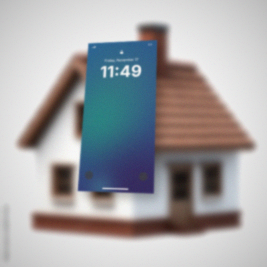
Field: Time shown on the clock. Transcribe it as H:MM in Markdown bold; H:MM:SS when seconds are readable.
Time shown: **11:49**
